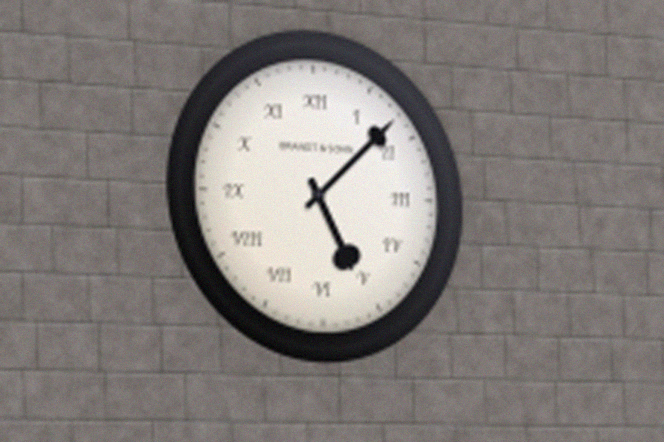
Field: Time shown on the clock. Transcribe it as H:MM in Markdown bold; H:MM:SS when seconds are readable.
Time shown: **5:08**
